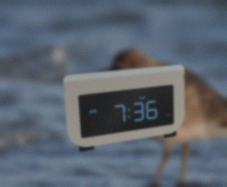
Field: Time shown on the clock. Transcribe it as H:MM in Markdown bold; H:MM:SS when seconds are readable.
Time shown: **7:36**
